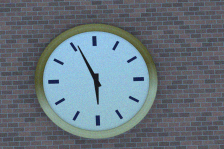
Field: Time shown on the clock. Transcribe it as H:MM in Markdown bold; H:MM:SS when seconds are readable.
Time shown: **5:56**
